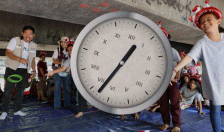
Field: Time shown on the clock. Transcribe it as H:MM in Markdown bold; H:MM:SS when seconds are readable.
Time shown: **12:33**
